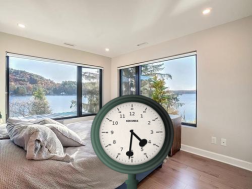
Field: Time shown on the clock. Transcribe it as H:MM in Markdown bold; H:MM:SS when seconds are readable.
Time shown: **4:31**
